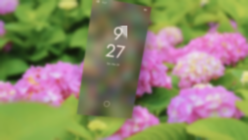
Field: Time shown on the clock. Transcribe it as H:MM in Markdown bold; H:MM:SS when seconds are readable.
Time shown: **9:27**
